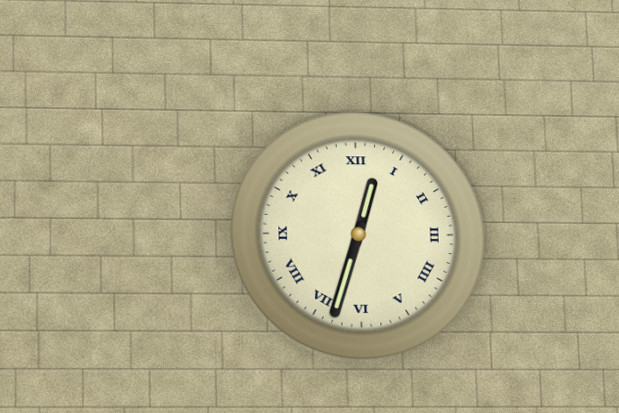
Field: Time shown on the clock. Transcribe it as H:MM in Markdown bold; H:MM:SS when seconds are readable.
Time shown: **12:33**
